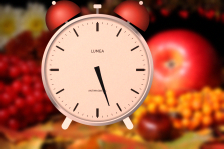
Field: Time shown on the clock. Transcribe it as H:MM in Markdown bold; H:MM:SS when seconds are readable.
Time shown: **5:27**
